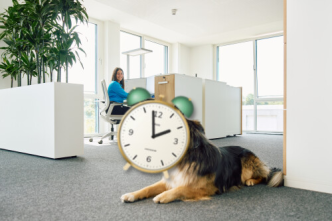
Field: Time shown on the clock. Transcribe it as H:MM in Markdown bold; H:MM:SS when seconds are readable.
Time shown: **1:58**
